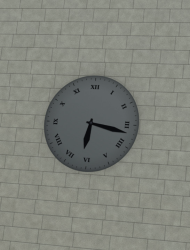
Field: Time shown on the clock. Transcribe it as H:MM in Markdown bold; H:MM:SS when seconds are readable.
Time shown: **6:17**
